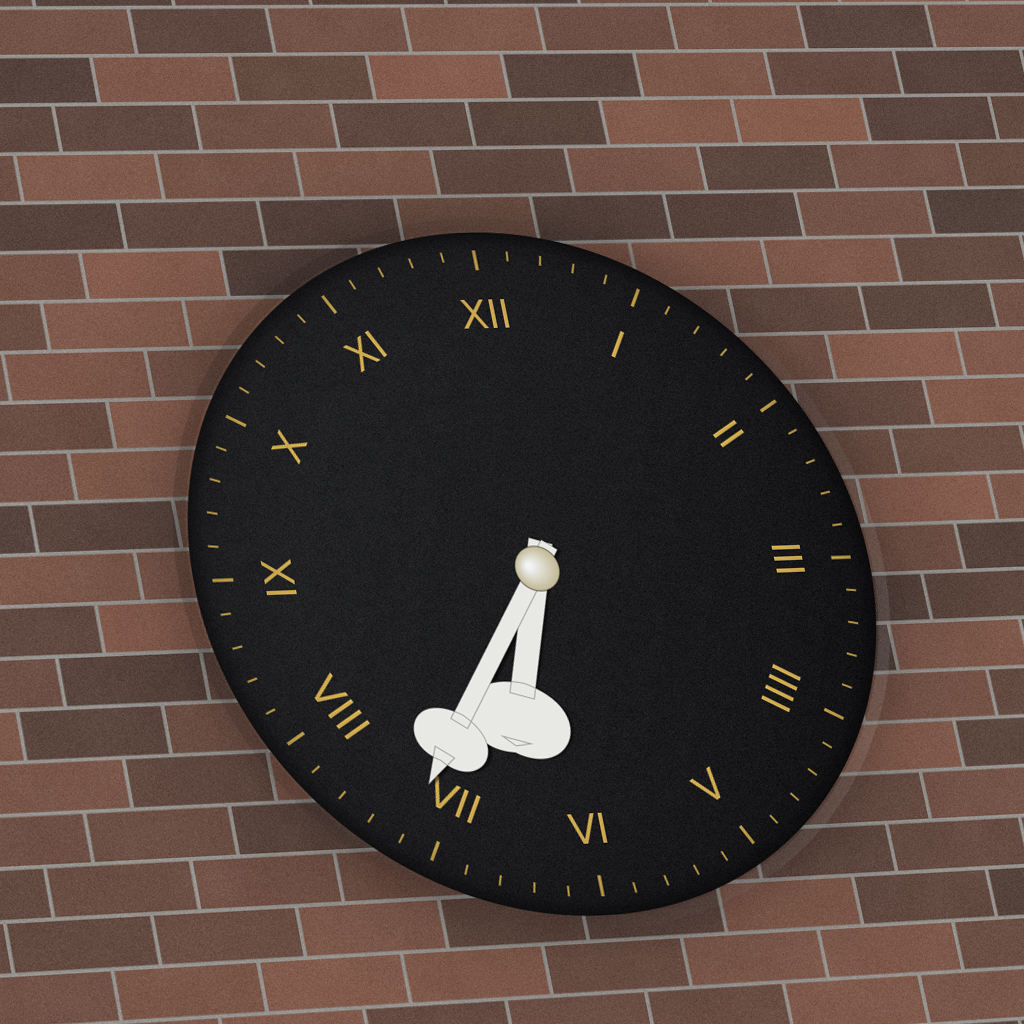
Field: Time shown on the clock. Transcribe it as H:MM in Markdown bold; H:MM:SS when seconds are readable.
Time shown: **6:36**
